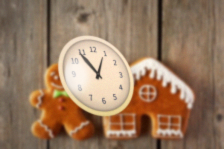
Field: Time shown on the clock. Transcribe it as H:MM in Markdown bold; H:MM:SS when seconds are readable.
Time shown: **12:54**
